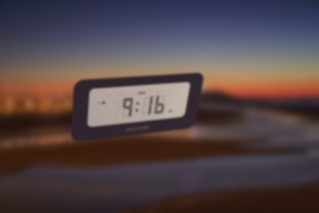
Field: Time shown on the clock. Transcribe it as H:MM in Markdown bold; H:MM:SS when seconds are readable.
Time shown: **9:16**
